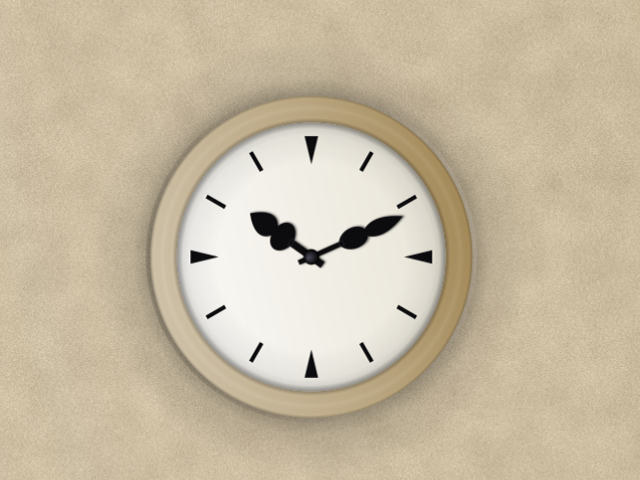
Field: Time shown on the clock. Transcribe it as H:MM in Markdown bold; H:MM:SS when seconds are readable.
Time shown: **10:11**
